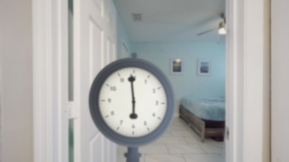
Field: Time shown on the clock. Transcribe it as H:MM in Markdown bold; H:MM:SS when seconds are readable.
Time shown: **5:59**
